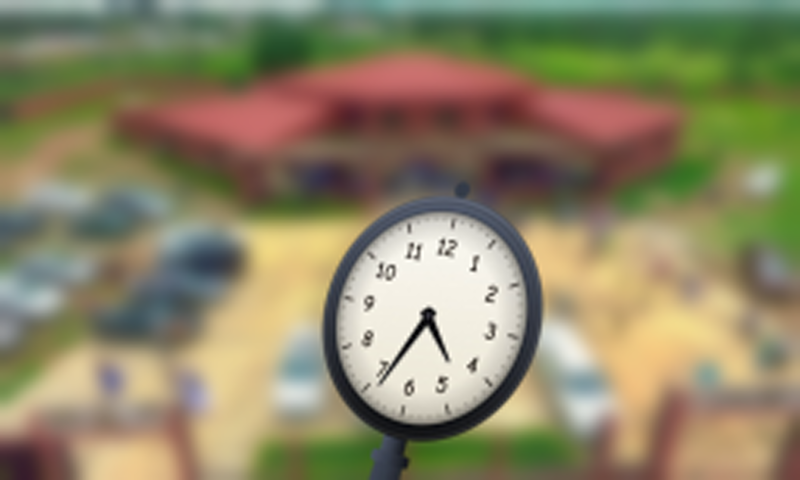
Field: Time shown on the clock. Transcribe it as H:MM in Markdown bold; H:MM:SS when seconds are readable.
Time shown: **4:34**
